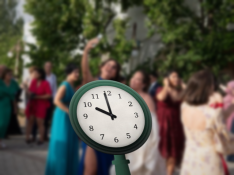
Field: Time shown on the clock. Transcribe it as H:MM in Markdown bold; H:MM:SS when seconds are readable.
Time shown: **9:59**
